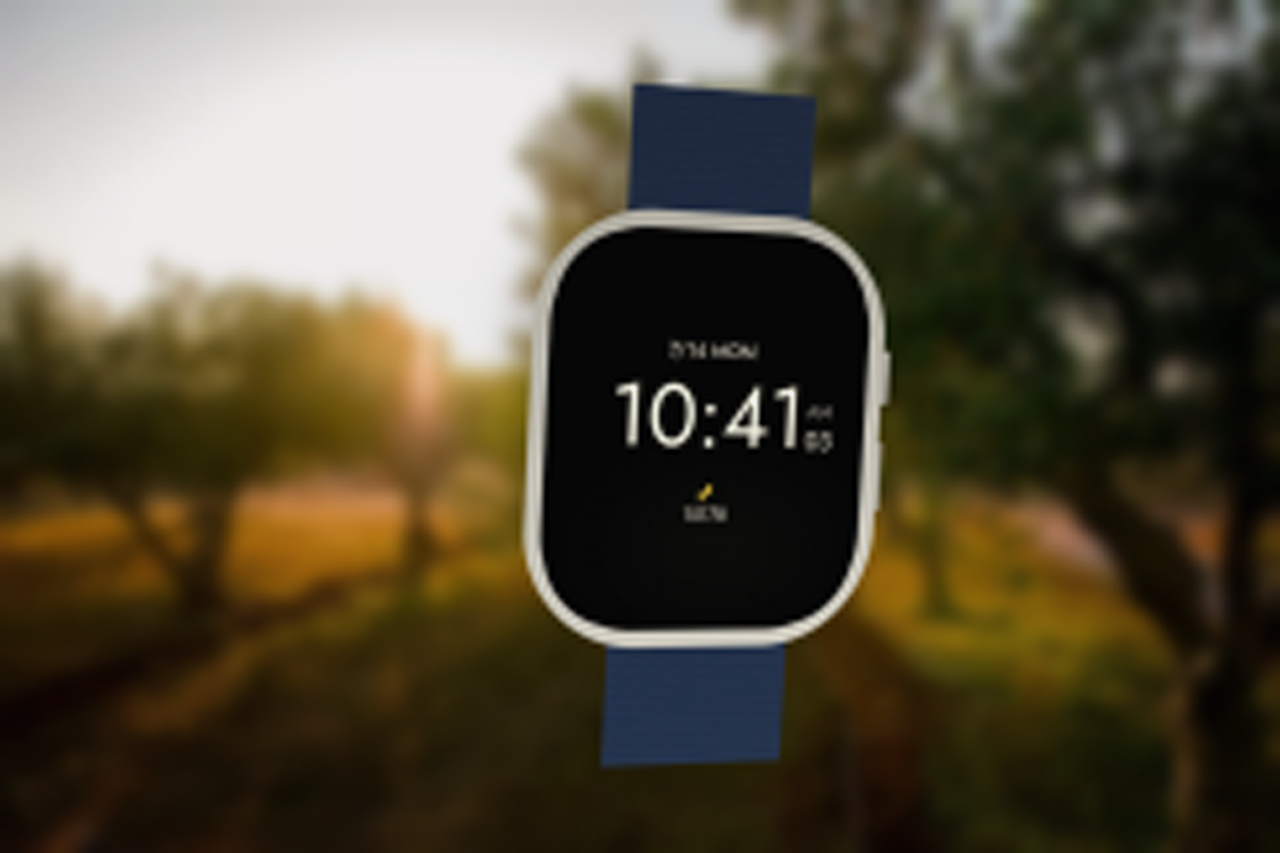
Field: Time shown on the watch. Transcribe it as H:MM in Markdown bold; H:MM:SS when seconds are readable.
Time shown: **10:41**
